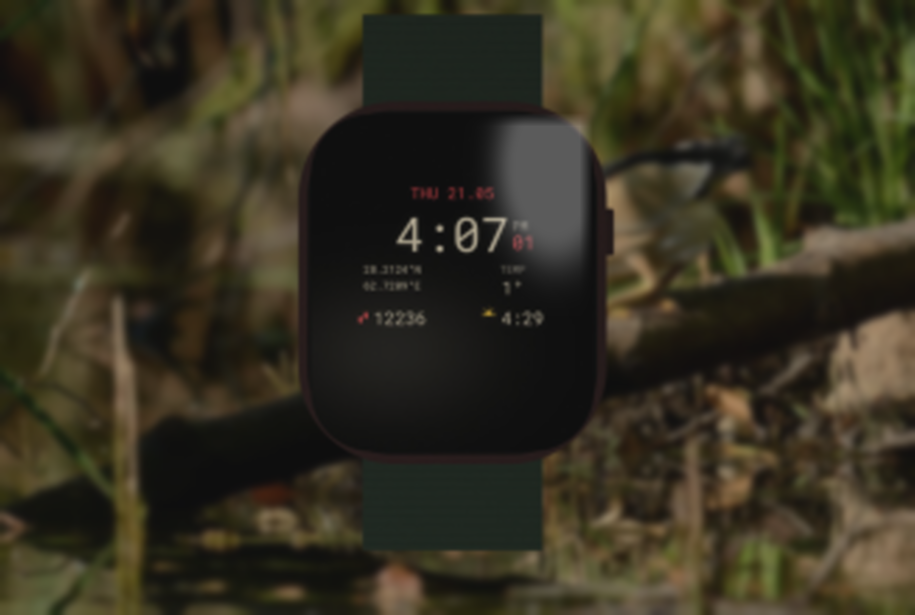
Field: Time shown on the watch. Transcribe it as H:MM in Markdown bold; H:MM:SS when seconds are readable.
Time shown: **4:07**
